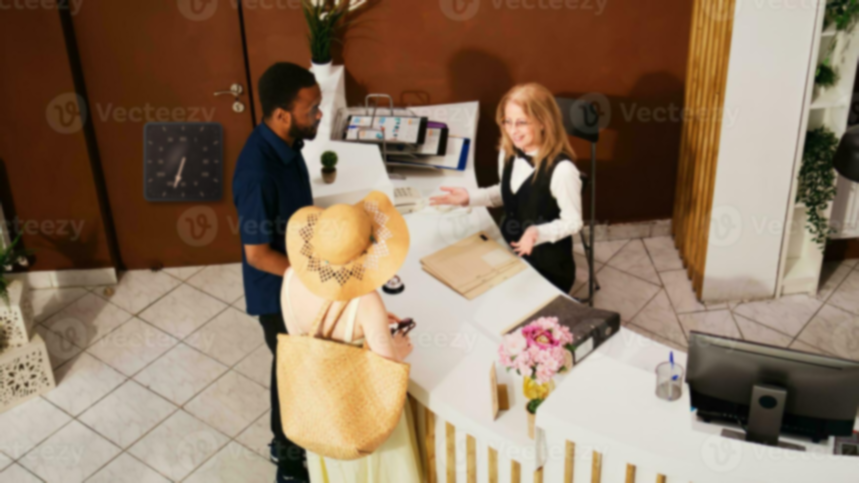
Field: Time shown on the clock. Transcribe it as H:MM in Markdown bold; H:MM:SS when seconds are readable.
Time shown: **6:33**
